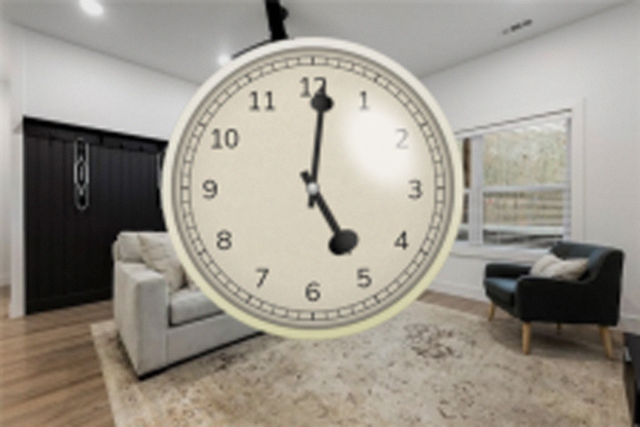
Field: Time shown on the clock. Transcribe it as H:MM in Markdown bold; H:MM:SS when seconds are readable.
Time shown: **5:01**
